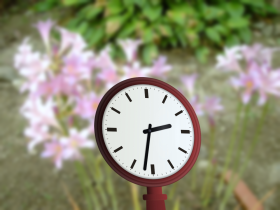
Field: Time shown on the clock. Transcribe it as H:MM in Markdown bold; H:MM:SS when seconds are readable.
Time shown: **2:32**
